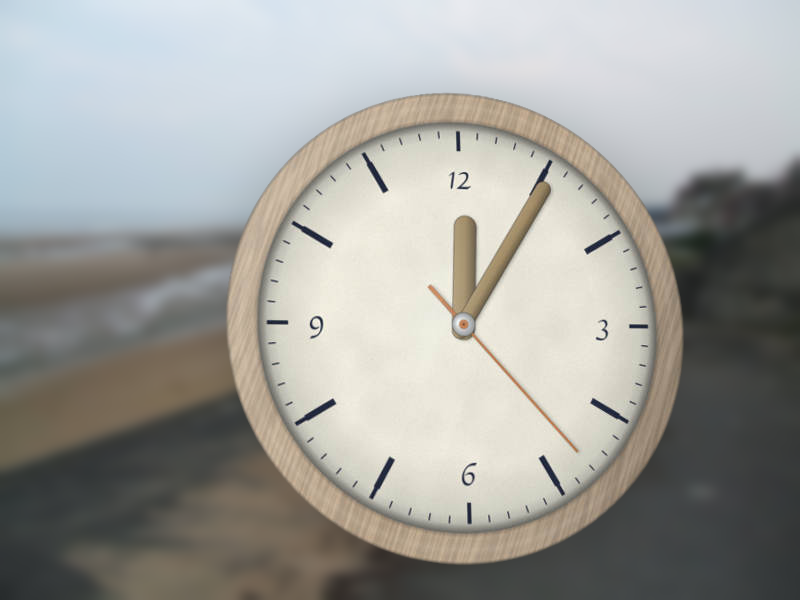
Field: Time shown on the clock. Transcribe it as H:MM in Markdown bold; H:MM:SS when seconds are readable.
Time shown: **12:05:23**
